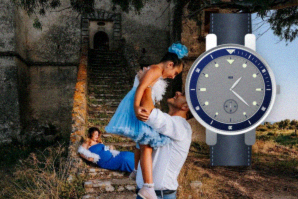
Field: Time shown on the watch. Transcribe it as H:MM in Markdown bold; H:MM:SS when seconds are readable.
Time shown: **1:22**
